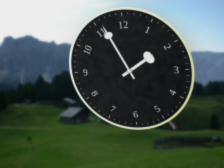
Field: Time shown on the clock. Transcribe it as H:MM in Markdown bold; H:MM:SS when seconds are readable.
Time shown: **1:56**
